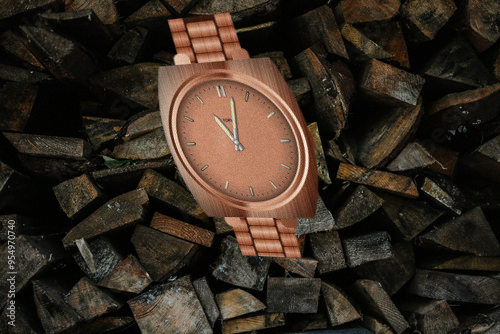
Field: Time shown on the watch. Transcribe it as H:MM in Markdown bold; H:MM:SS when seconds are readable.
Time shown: **11:02**
